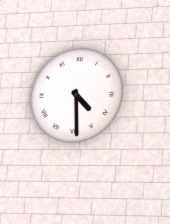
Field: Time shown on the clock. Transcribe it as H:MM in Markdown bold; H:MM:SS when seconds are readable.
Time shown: **4:29**
